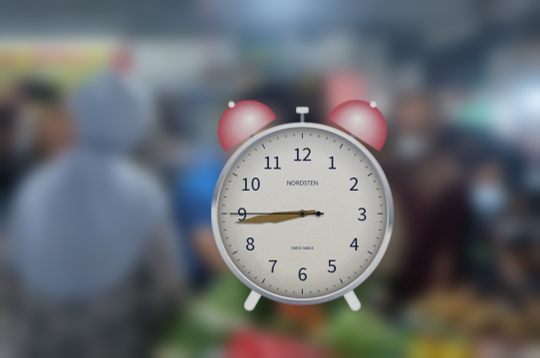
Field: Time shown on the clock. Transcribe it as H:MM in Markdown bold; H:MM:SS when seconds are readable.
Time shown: **8:43:45**
